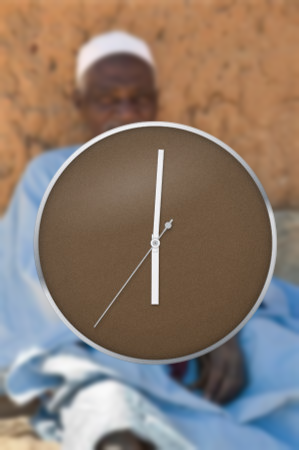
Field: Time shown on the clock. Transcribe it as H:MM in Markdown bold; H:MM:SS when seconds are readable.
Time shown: **6:00:36**
